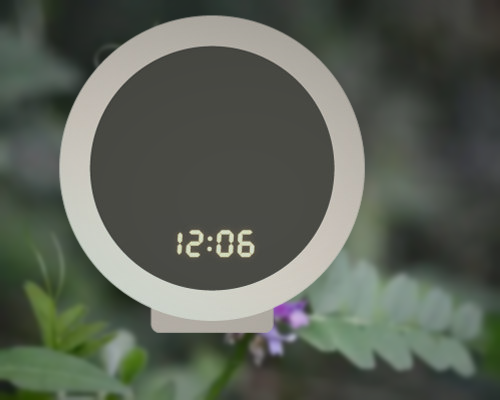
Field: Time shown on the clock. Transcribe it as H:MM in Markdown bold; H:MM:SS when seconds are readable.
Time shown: **12:06**
